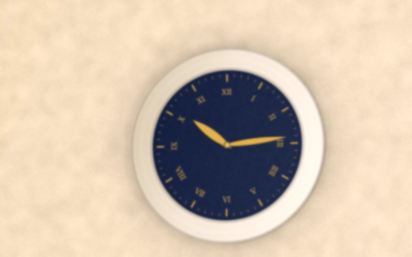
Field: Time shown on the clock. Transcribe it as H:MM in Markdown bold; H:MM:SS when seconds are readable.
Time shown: **10:14**
